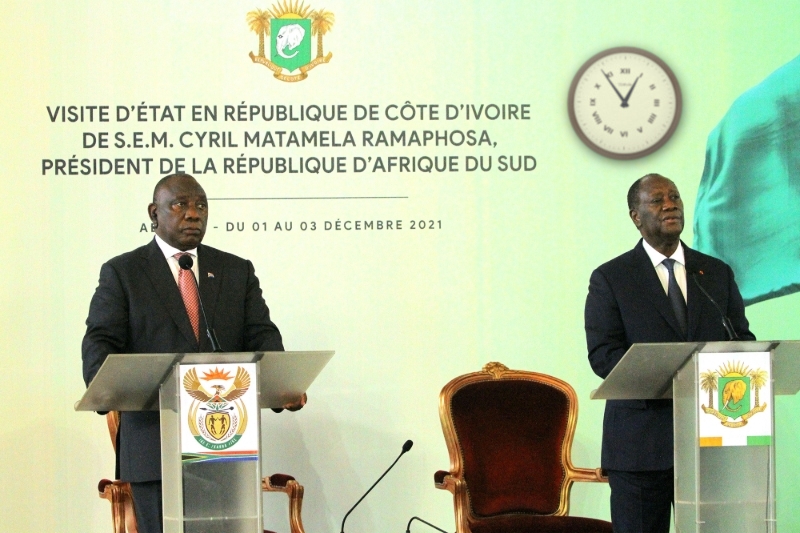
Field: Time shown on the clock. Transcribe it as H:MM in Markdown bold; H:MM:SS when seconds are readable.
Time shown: **12:54**
